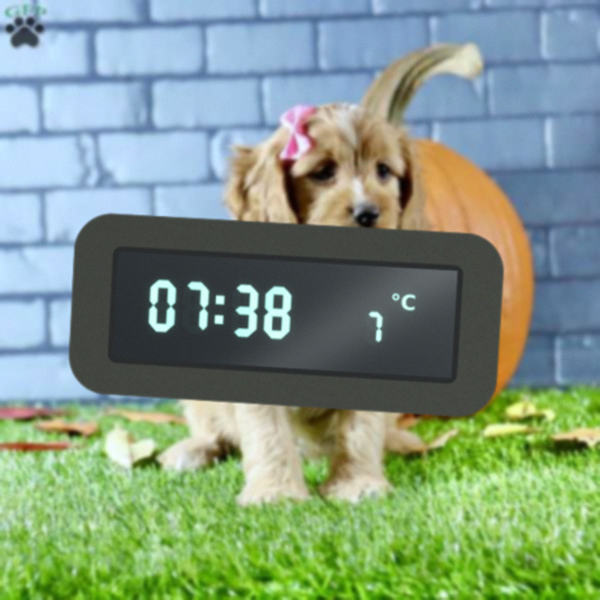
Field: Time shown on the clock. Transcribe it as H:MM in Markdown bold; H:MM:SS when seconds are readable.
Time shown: **7:38**
